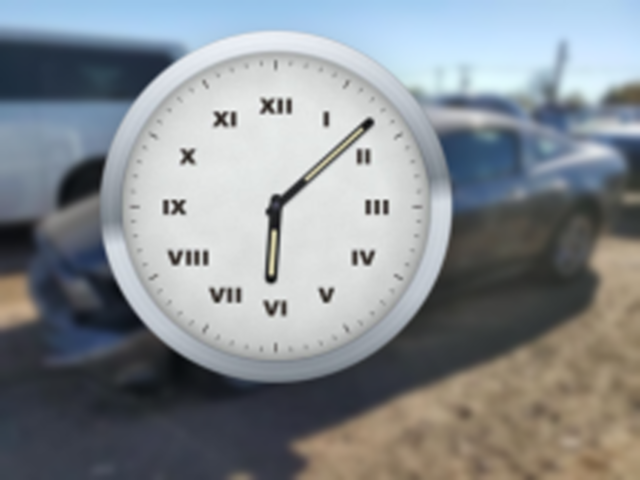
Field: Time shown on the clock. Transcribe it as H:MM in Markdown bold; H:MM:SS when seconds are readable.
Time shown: **6:08**
